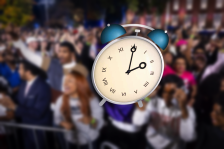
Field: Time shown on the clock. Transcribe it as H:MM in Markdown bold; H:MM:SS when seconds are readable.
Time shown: **2:00**
